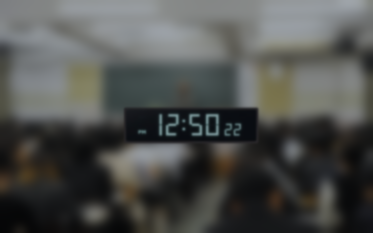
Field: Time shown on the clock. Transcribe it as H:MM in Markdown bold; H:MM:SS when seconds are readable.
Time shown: **12:50:22**
